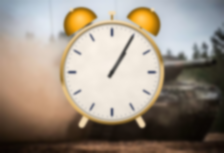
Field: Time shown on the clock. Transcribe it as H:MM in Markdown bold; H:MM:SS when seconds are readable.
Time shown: **1:05**
